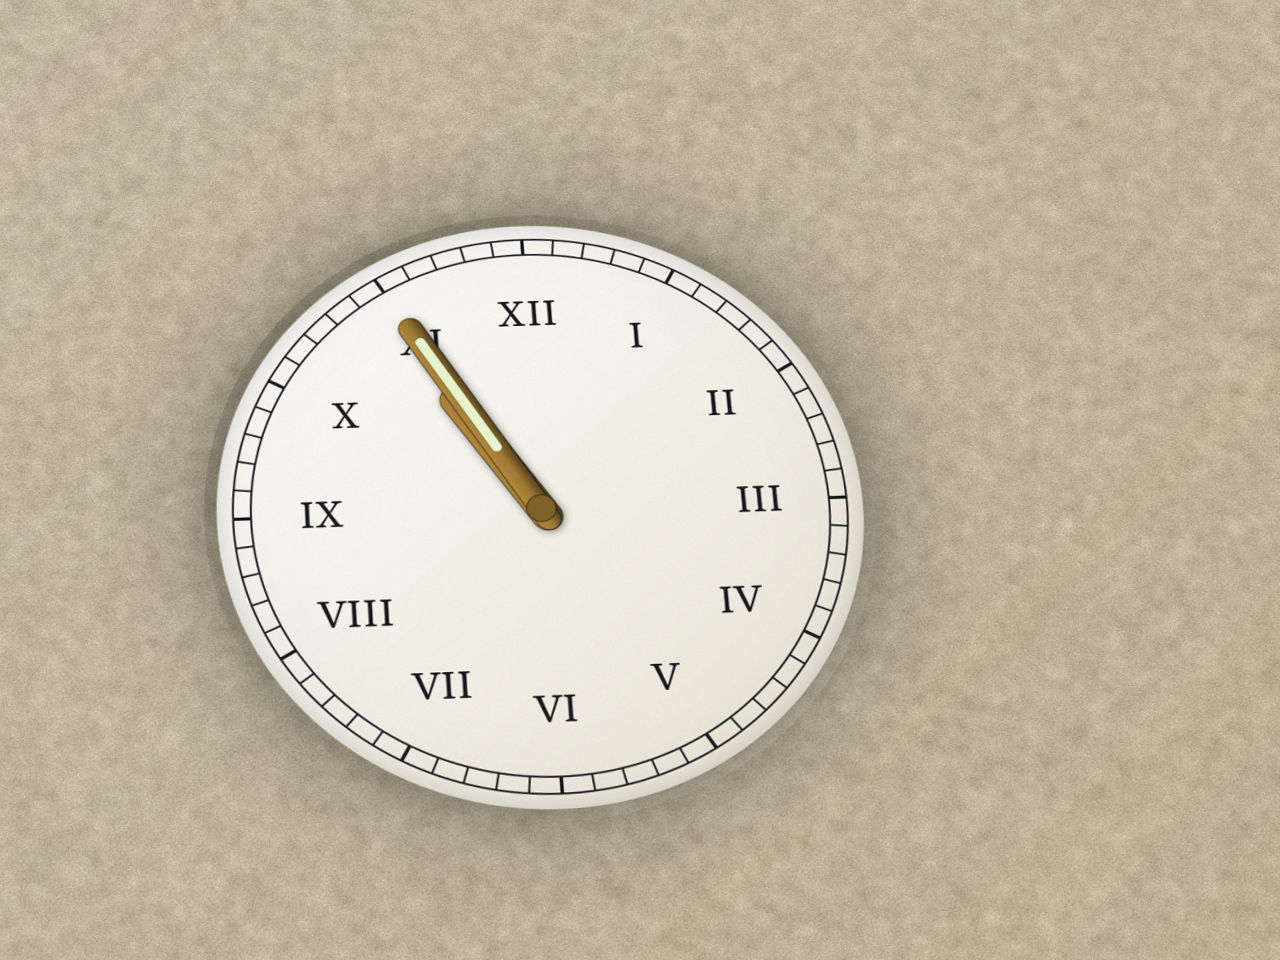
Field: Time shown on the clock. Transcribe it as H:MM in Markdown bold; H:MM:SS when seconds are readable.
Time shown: **10:55**
